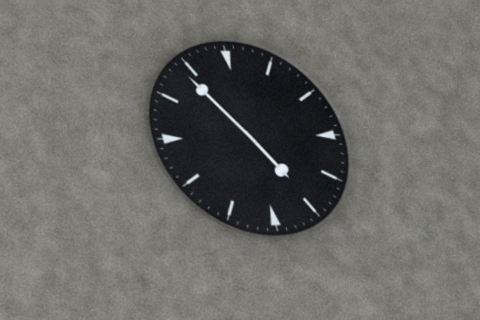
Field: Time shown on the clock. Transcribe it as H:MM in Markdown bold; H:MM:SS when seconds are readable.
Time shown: **4:54**
